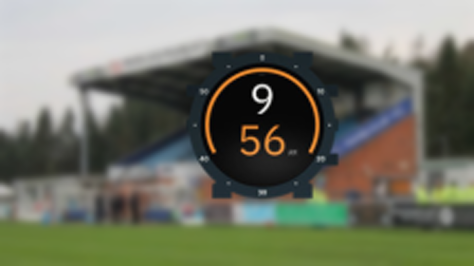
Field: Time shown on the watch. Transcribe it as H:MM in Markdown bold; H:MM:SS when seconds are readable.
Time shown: **9:56**
